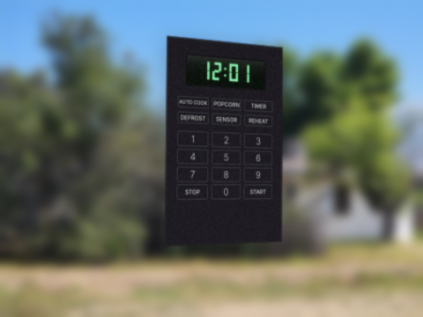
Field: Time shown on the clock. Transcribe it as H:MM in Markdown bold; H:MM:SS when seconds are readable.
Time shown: **12:01**
